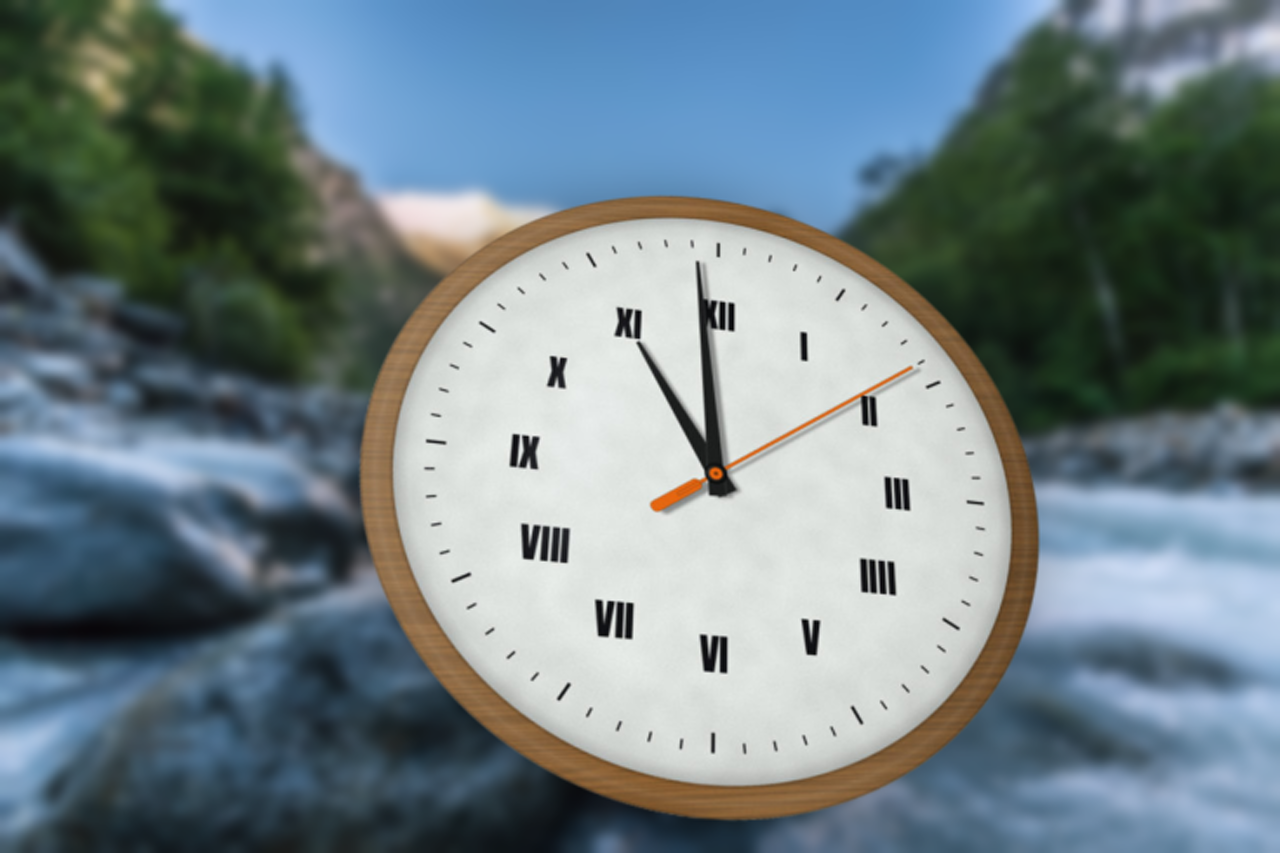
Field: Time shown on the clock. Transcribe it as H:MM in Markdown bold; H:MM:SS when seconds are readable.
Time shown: **10:59:09**
